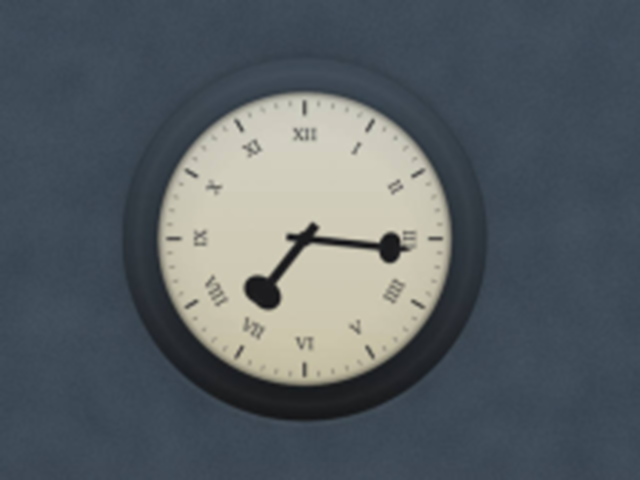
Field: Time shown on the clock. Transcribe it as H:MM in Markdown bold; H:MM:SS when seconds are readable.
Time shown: **7:16**
